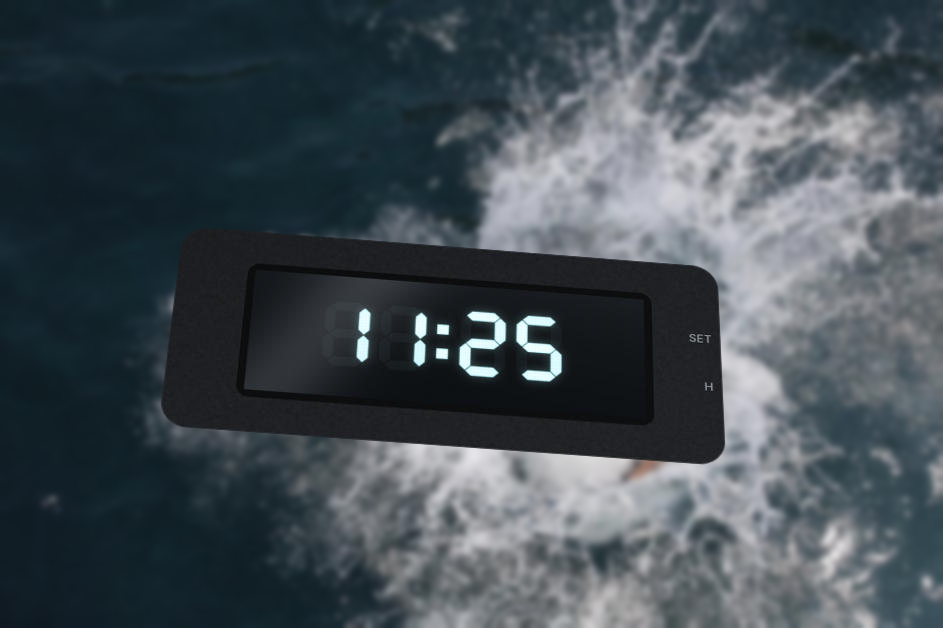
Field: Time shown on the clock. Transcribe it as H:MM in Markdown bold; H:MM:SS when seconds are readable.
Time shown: **11:25**
